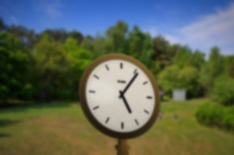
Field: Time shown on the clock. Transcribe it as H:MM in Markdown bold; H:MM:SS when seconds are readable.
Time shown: **5:06**
